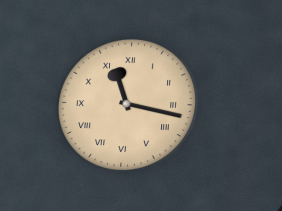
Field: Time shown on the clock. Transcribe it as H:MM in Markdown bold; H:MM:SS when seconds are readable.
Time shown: **11:17**
